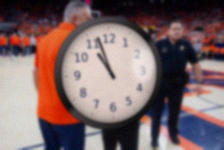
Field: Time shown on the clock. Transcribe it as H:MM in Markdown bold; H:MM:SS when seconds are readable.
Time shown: **10:57**
